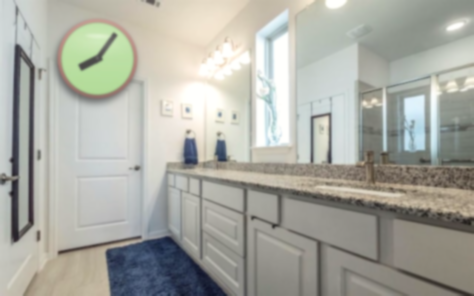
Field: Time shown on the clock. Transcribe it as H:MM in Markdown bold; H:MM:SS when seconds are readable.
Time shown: **8:06**
